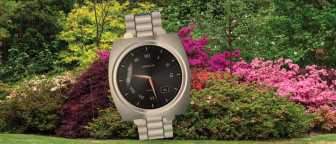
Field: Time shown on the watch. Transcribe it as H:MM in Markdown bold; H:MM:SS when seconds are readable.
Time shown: **9:28**
